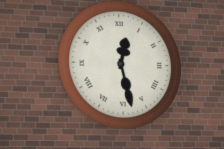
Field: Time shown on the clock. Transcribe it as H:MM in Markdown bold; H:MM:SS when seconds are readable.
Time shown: **12:28**
